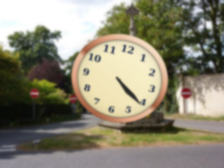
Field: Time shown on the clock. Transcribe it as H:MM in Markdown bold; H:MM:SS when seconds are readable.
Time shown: **4:21**
